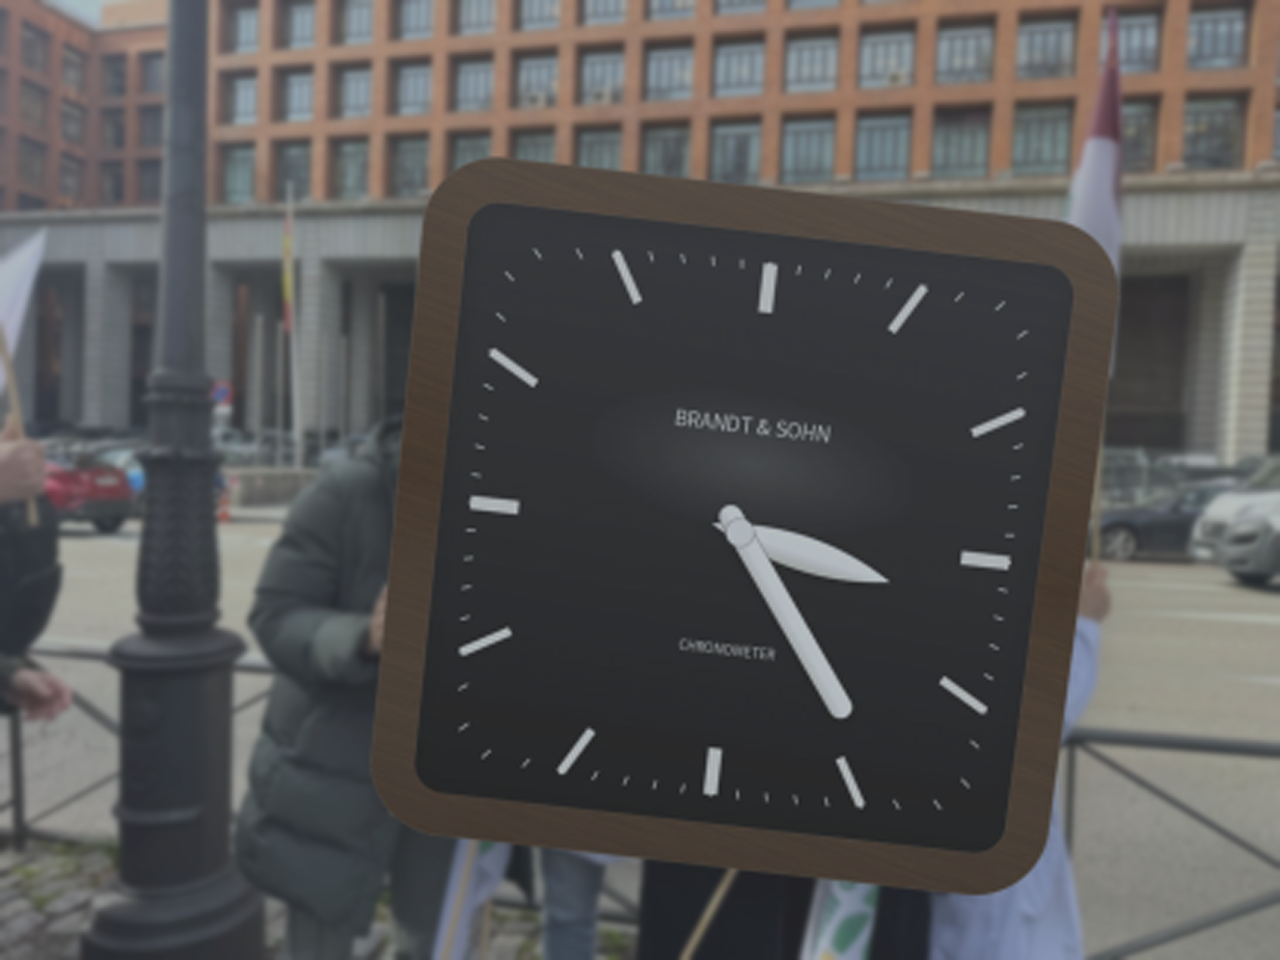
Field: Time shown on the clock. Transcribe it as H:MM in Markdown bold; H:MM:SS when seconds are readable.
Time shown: **3:24**
